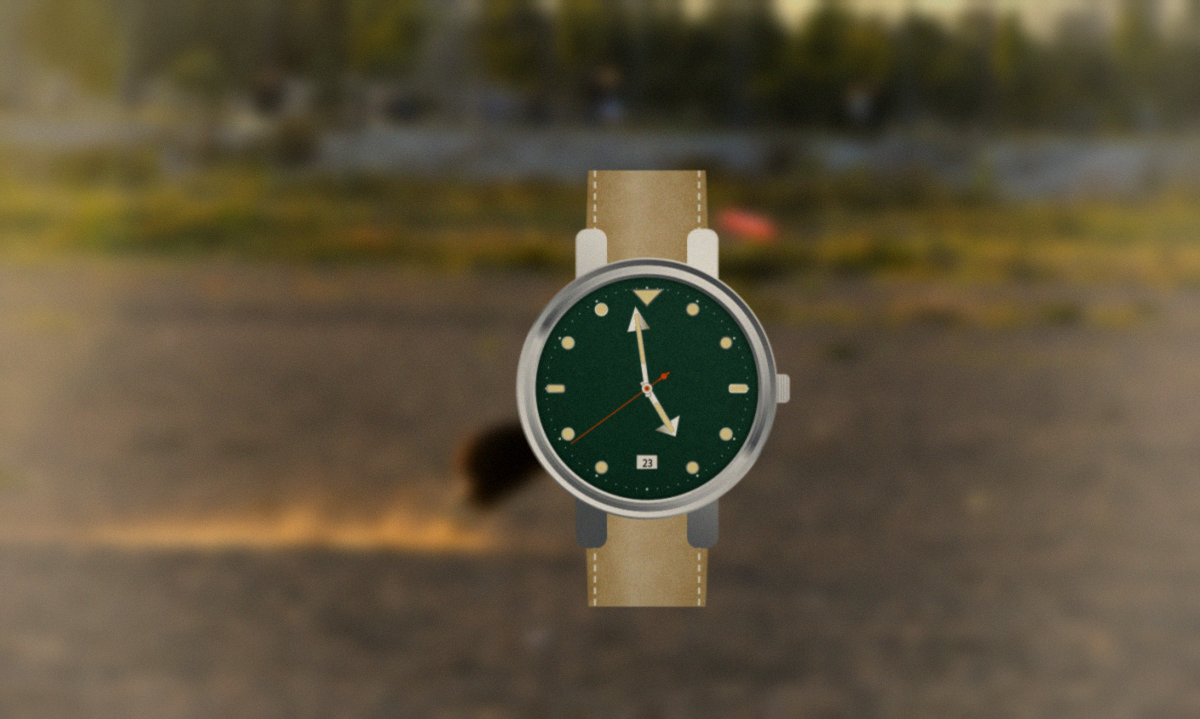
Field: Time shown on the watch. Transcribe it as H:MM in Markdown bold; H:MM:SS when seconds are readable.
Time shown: **4:58:39**
